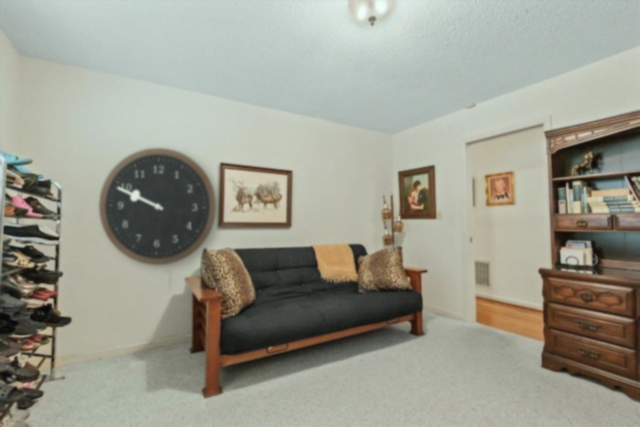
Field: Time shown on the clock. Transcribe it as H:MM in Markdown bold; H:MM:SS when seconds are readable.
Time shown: **9:49**
